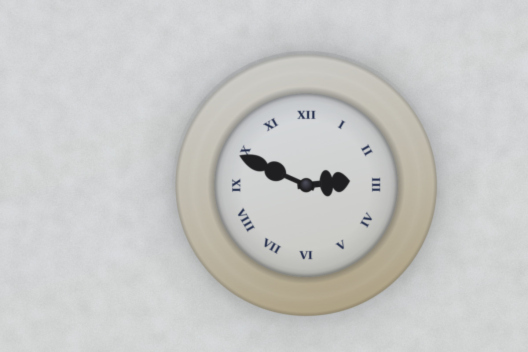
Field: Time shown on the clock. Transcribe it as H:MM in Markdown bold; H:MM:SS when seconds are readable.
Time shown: **2:49**
